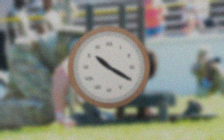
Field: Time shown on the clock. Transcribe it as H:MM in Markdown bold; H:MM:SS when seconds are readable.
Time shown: **10:20**
